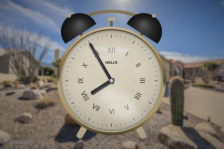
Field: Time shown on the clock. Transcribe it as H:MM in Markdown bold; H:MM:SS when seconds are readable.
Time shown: **7:55**
